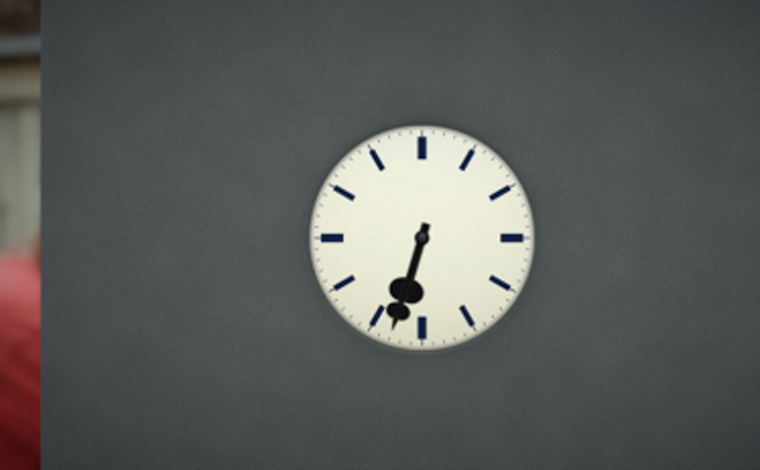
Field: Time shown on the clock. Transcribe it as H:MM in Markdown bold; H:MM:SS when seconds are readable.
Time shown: **6:33**
